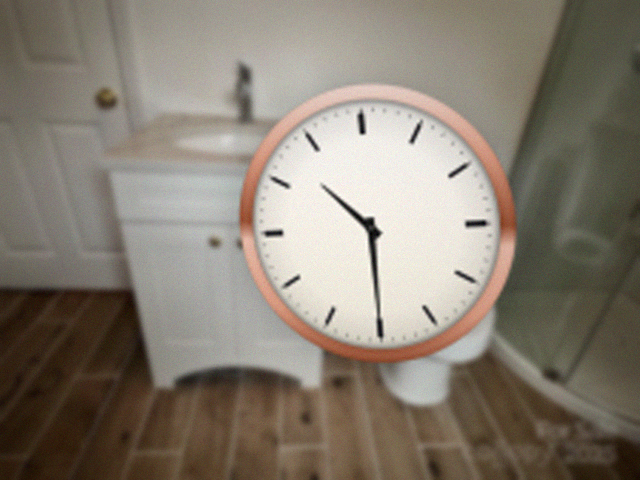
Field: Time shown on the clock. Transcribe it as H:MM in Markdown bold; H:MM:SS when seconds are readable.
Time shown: **10:30**
